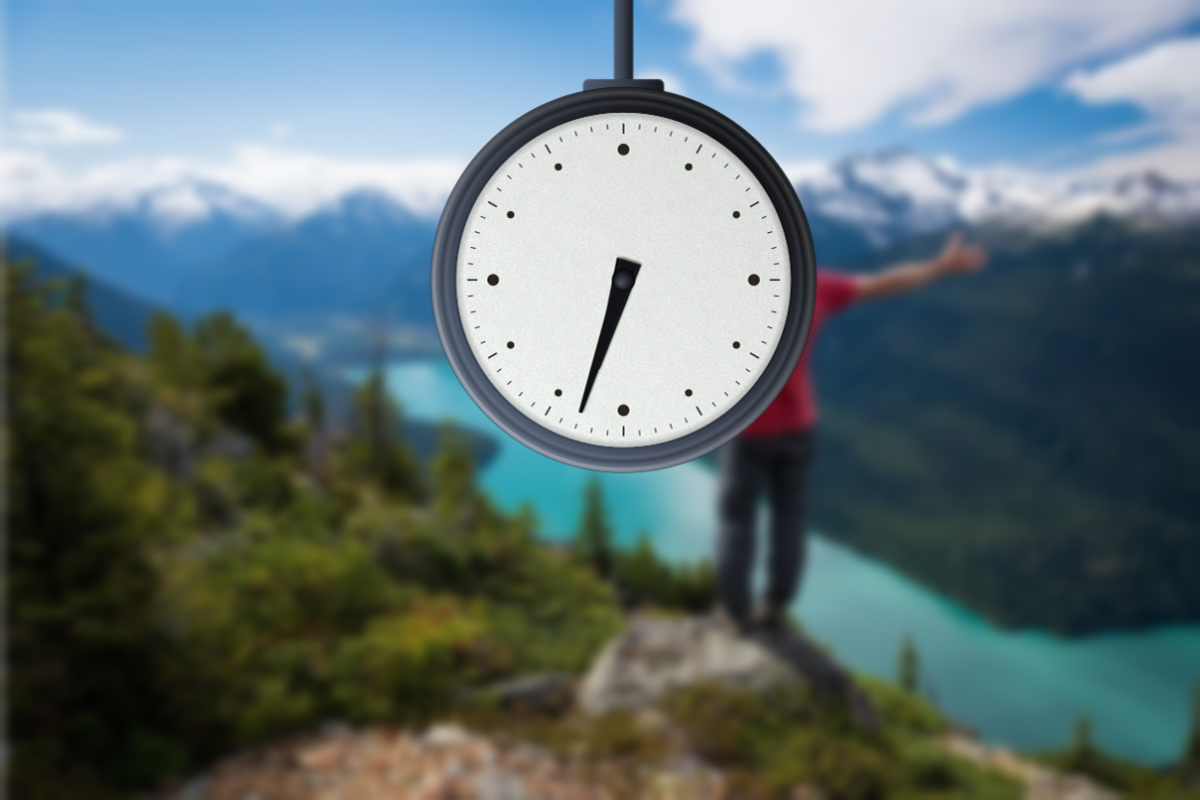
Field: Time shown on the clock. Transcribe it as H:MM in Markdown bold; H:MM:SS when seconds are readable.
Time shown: **6:33**
